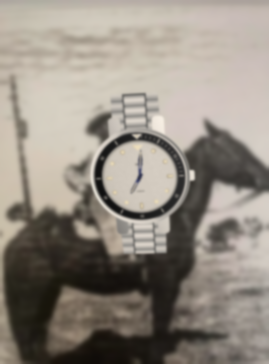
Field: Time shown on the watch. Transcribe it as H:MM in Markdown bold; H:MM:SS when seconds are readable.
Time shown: **7:01**
